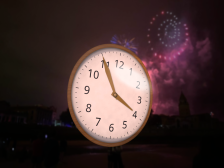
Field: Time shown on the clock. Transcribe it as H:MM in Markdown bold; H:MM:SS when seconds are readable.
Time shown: **3:55**
